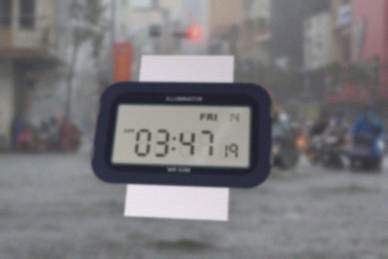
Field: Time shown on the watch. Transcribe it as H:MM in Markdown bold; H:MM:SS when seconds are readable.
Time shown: **3:47:19**
